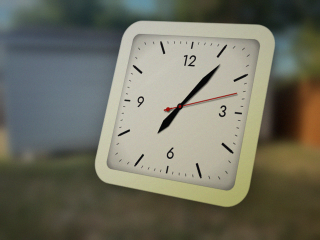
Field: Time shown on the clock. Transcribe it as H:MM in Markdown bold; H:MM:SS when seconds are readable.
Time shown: **7:06:12**
